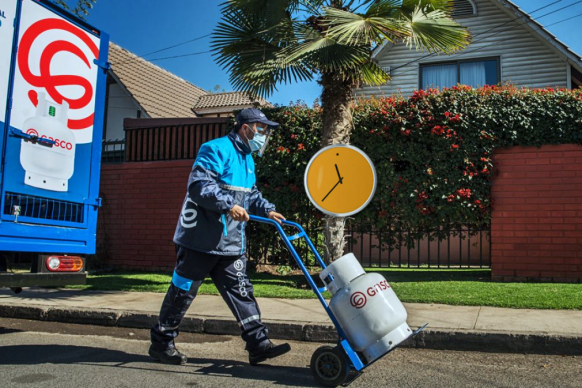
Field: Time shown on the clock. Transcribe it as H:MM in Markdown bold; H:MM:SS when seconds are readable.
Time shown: **11:38**
